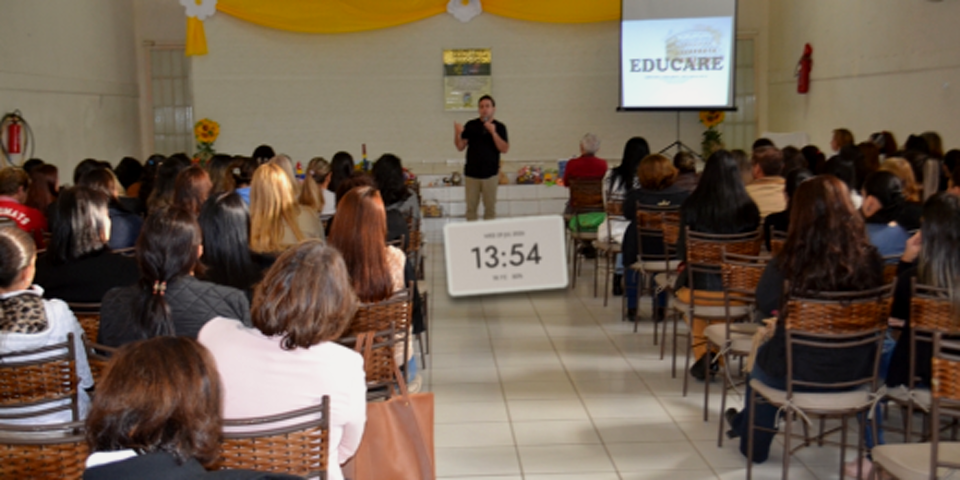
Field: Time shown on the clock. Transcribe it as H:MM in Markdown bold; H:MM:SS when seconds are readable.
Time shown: **13:54**
